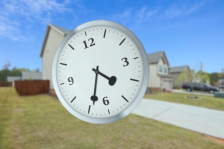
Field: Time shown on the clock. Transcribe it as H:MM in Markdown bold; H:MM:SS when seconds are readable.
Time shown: **4:34**
